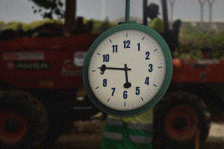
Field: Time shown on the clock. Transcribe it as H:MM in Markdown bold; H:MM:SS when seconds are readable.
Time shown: **5:46**
